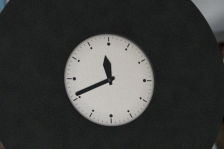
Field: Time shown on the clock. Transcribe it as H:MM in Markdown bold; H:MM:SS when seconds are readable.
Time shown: **11:41**
